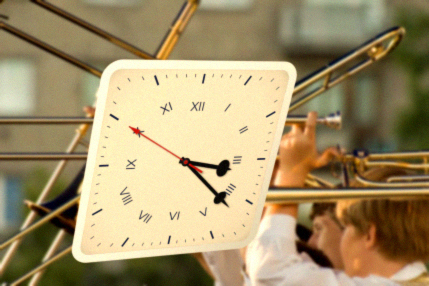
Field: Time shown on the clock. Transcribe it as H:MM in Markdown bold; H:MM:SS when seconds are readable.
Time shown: **3:21:50**
